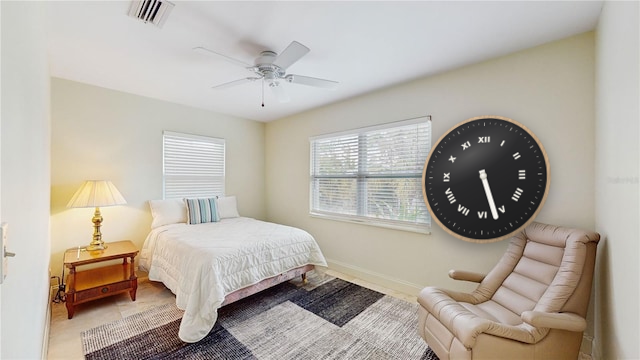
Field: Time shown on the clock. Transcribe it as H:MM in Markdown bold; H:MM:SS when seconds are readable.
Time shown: **5:27**
